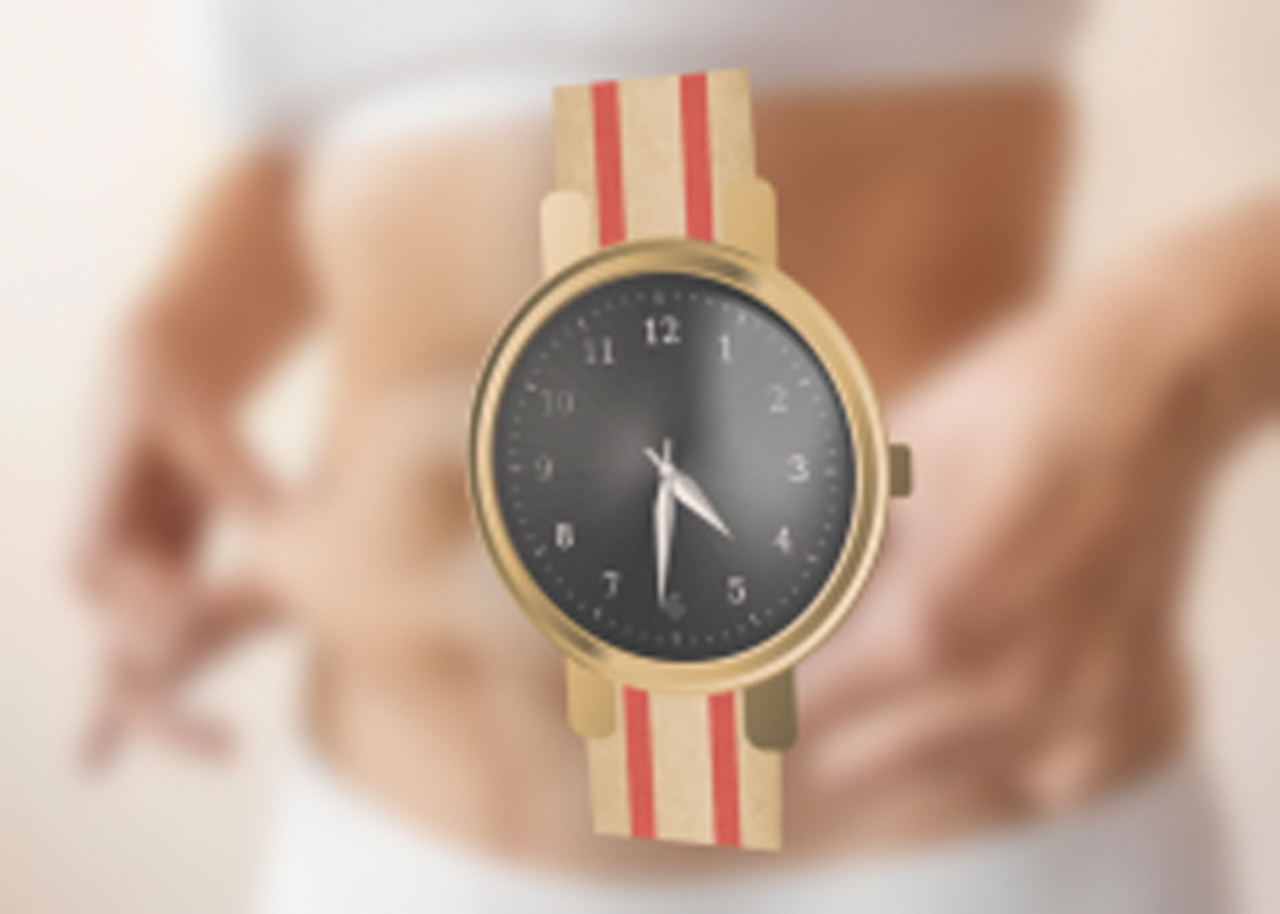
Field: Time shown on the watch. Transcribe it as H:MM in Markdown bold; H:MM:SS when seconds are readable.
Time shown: **4:31**
